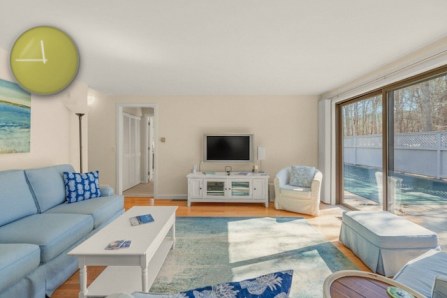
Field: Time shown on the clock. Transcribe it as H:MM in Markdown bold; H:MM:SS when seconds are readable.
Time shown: **11:45**
